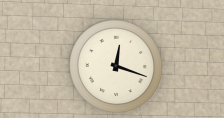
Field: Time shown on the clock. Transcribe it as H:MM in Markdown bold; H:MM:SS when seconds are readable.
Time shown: **12:18**
